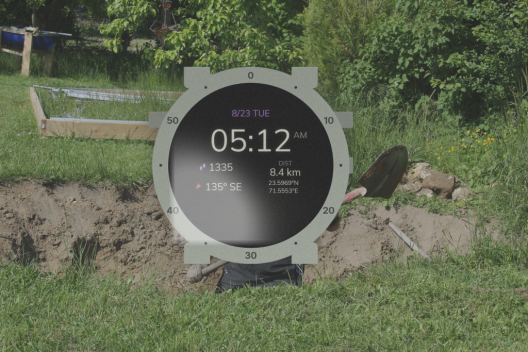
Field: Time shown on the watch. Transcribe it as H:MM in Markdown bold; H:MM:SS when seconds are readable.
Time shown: **5:12**
